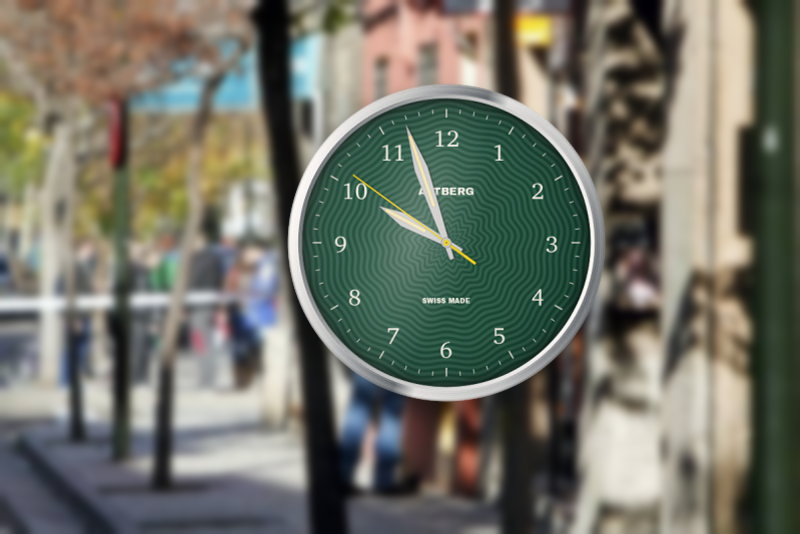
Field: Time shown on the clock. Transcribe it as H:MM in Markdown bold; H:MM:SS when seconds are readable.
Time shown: **9:56:51**
